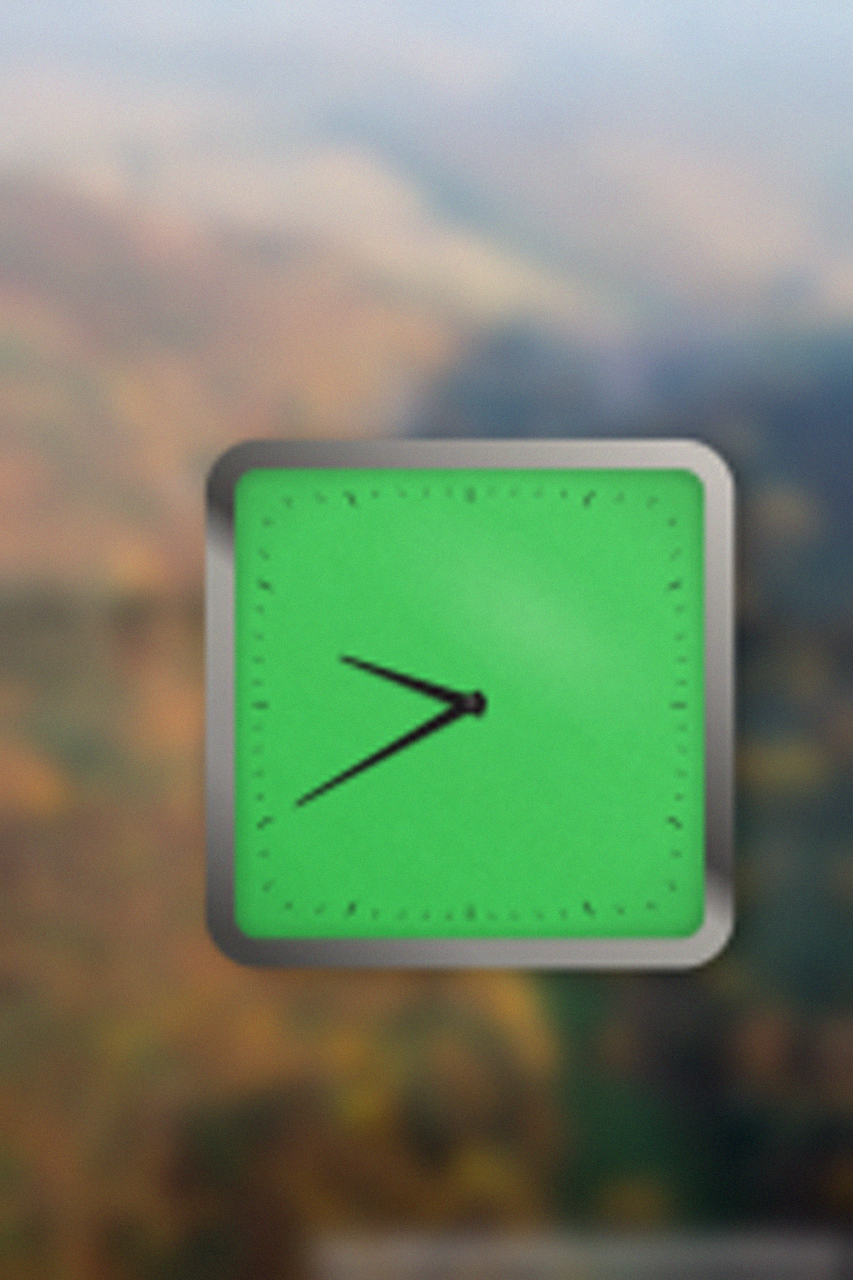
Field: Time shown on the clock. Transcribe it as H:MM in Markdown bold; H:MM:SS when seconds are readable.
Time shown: **9:40**
